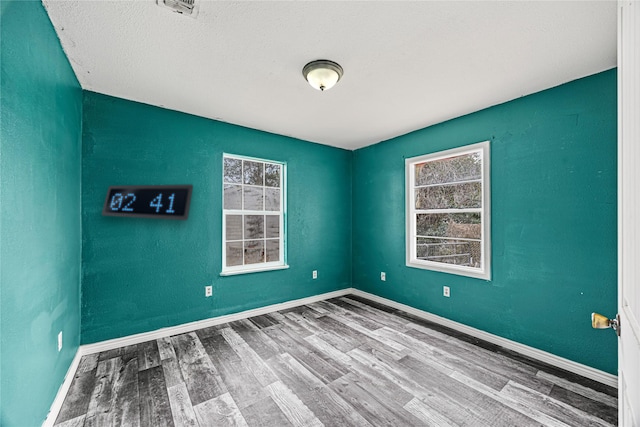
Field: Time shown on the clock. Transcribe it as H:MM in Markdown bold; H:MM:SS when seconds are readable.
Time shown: **2:41**
